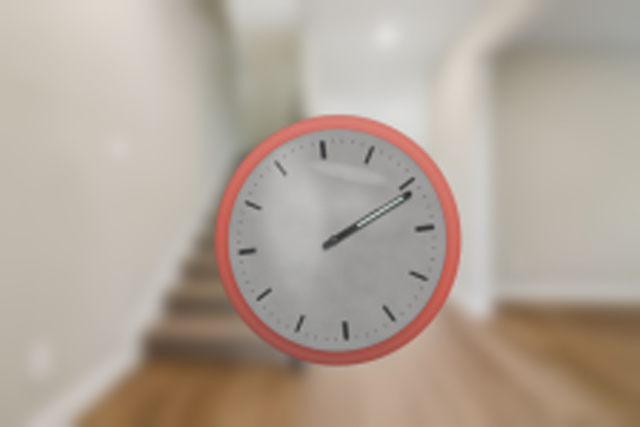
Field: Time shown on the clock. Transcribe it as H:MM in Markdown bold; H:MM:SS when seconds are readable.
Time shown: **2:11**
